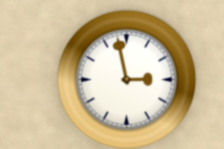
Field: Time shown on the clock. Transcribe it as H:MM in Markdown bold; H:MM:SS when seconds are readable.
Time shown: **2:58**
